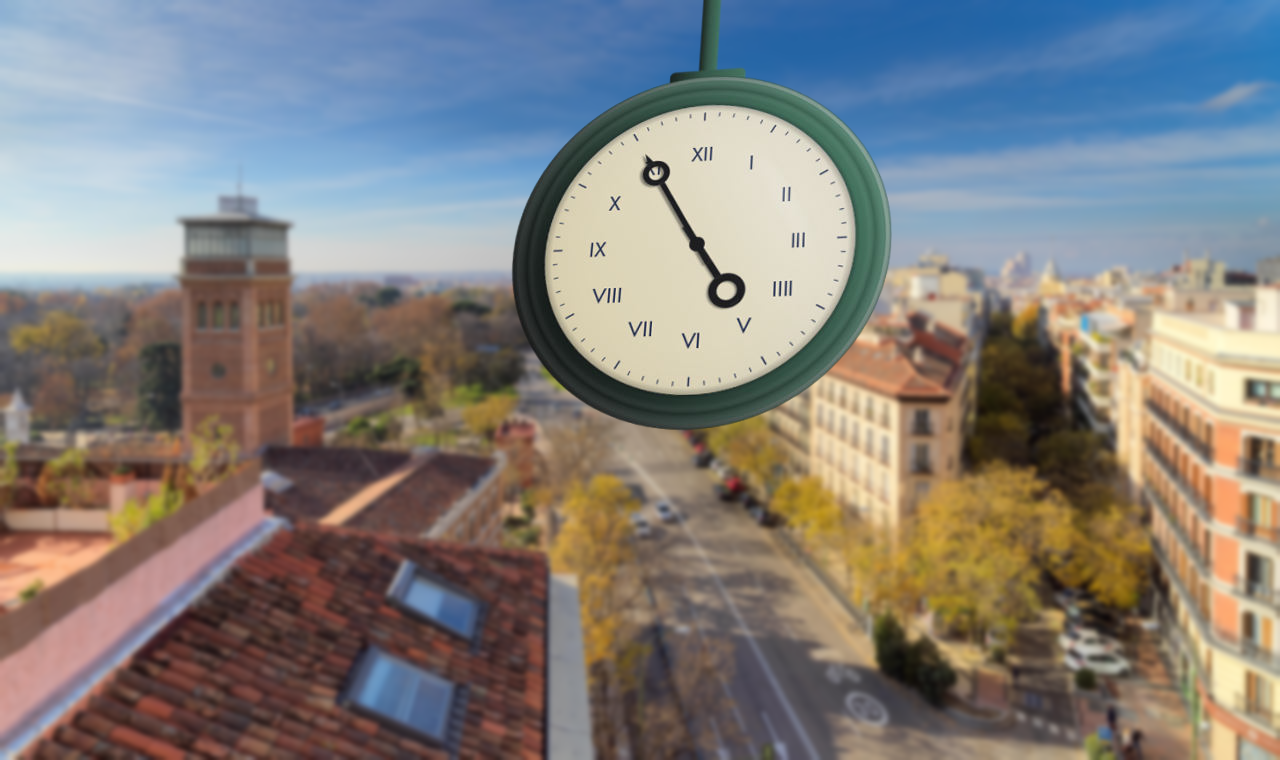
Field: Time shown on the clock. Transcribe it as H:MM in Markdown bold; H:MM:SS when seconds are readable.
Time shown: **4:55**
